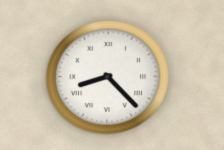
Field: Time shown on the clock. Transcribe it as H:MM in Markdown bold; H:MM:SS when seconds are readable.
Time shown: **8:23**
